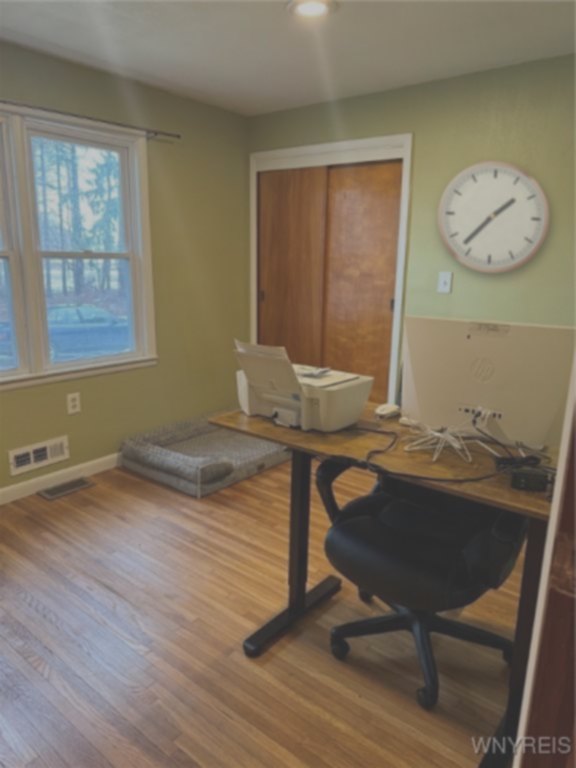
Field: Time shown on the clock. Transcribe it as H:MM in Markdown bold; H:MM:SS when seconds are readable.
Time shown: **1:37**
